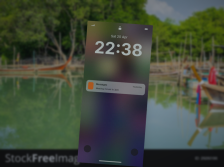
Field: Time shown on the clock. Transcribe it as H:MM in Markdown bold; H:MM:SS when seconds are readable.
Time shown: **22:38**
